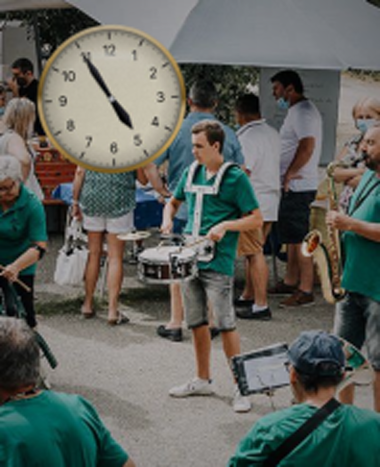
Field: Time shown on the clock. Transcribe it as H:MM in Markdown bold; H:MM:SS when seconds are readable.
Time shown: **4:55**
